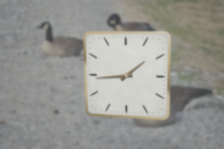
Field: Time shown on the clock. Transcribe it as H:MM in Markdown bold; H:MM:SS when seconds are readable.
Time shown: **1:44**
